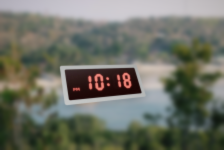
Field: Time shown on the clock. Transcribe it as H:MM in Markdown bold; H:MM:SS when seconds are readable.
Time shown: **10:18**
